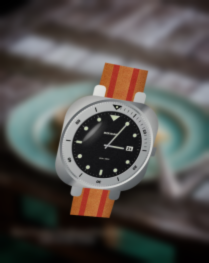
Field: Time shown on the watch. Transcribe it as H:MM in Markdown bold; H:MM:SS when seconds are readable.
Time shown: **3:05**
